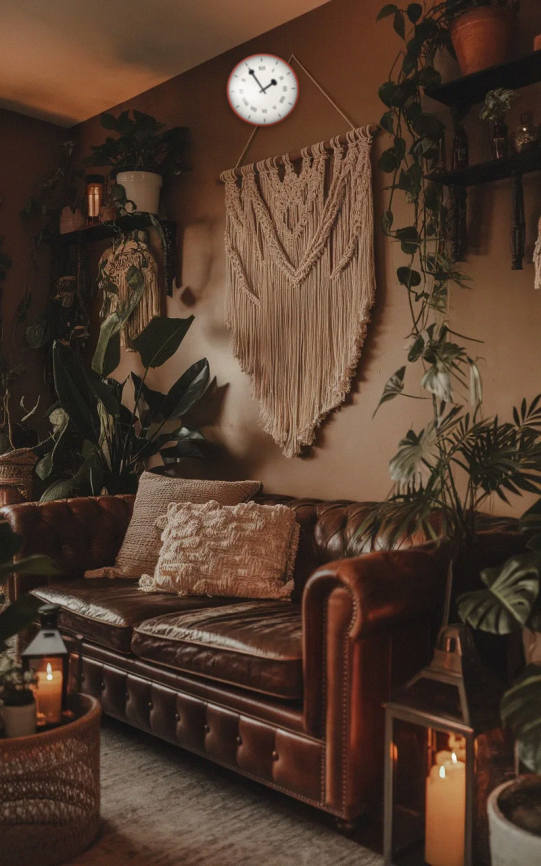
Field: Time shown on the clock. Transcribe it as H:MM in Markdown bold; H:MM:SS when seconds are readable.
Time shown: **1:55**
